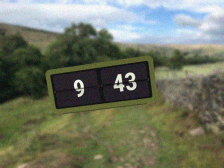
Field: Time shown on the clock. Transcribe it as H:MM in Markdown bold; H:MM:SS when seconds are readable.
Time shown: **9:43**
